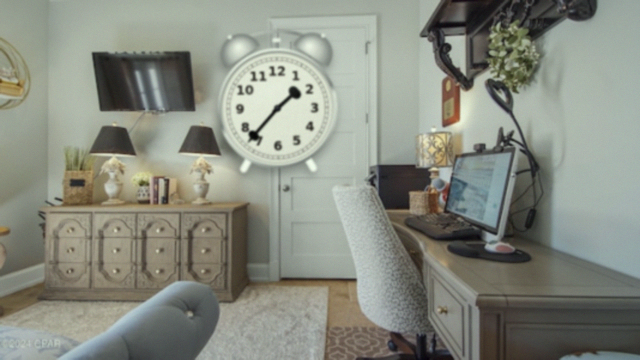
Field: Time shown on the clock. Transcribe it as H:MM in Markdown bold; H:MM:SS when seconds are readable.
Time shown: **1:37**
